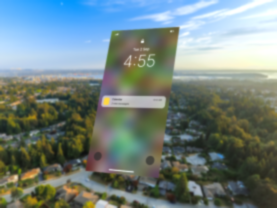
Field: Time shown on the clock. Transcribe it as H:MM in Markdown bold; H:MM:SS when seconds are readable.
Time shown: **4:55**
